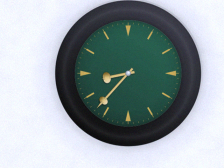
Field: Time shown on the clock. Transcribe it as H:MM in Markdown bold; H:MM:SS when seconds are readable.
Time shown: **8:37**
